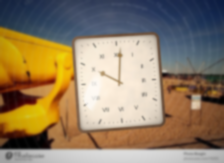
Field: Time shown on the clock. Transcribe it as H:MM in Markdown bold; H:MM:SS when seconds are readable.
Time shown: **10:01**
